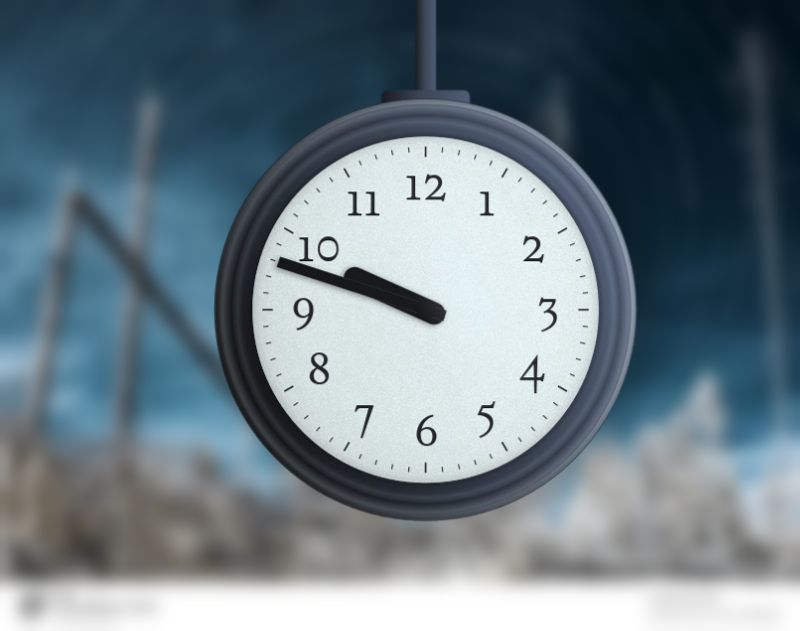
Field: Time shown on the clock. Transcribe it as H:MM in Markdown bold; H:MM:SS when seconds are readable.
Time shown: **9:48**
